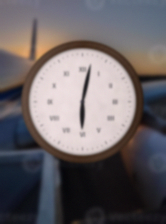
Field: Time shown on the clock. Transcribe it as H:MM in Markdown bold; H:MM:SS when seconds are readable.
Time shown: **6:02**
